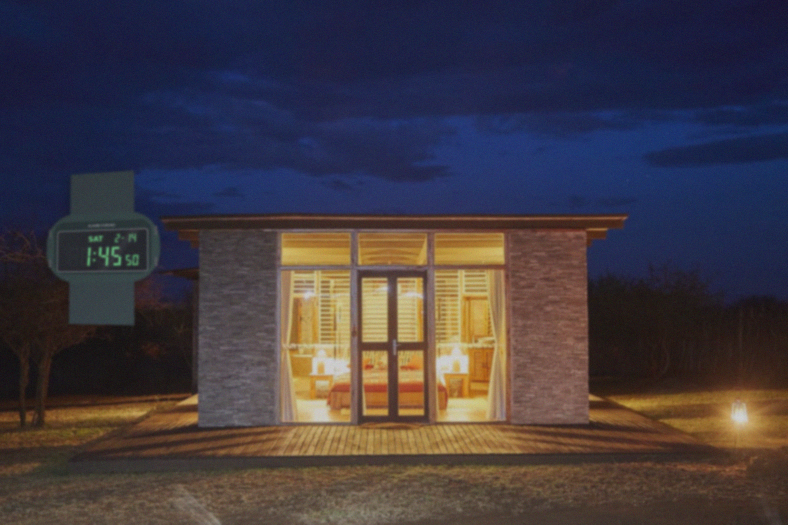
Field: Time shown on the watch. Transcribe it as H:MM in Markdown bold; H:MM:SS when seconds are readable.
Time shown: **1:45**
